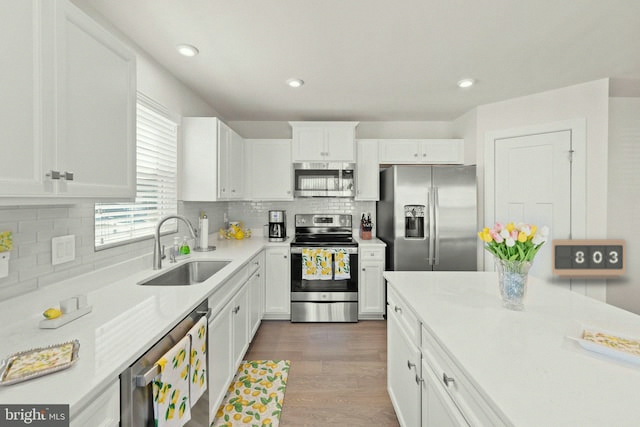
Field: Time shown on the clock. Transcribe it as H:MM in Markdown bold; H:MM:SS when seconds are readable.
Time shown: **8:03**
